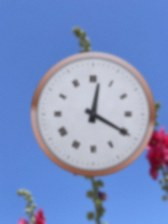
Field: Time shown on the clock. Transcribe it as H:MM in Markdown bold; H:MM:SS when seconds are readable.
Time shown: **12:20**
